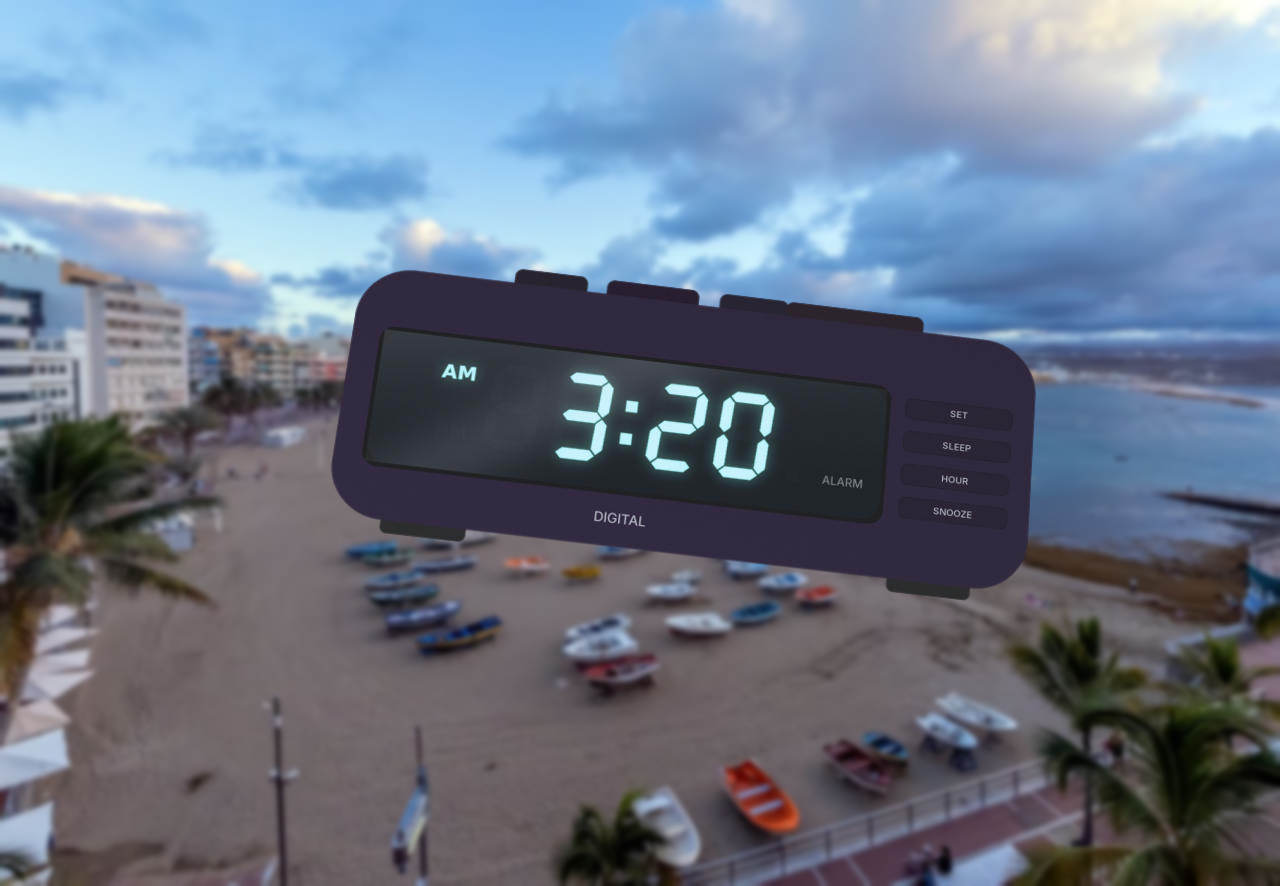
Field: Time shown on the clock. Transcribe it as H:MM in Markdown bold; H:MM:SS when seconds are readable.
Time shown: **3:20**
